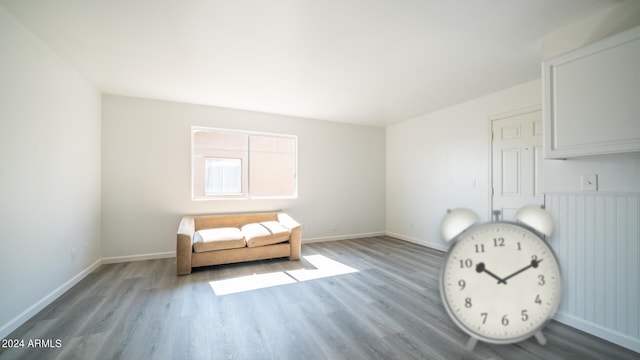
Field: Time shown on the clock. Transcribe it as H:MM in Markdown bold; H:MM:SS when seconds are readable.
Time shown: **10:11**
